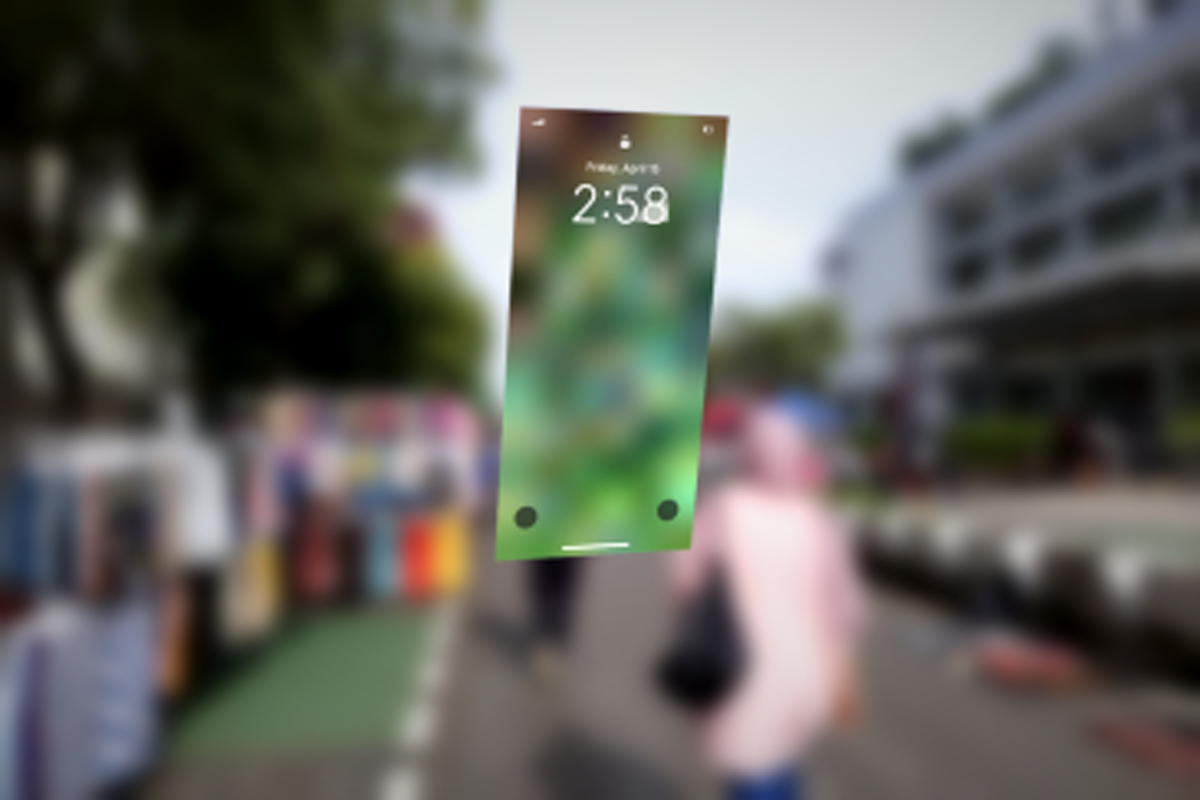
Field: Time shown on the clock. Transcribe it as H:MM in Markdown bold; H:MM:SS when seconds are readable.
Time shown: **2:58**
